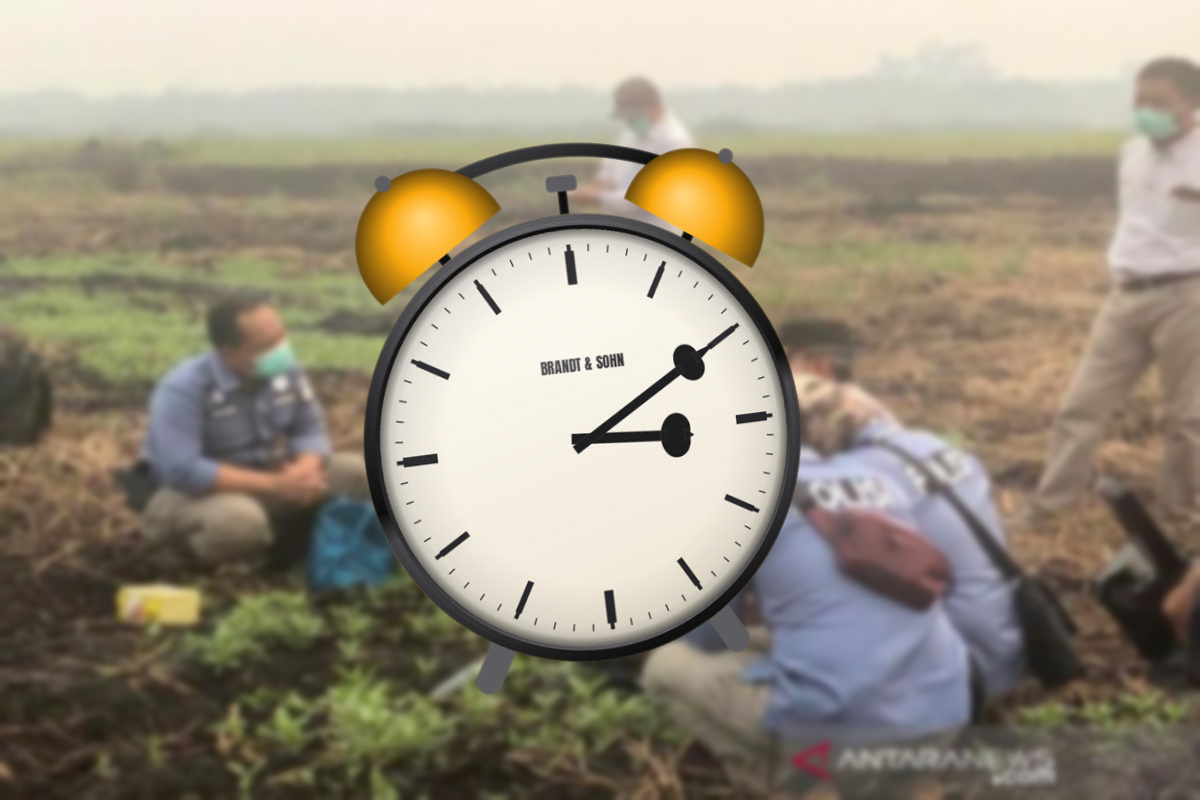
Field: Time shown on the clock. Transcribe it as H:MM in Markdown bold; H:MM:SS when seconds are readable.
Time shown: **3:10**
